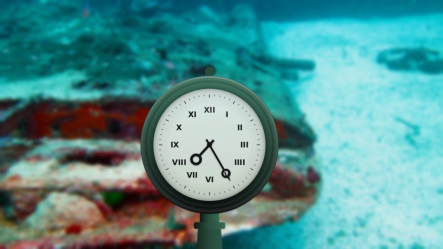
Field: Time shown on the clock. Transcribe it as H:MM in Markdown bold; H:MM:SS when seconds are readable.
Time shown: **7:25**
